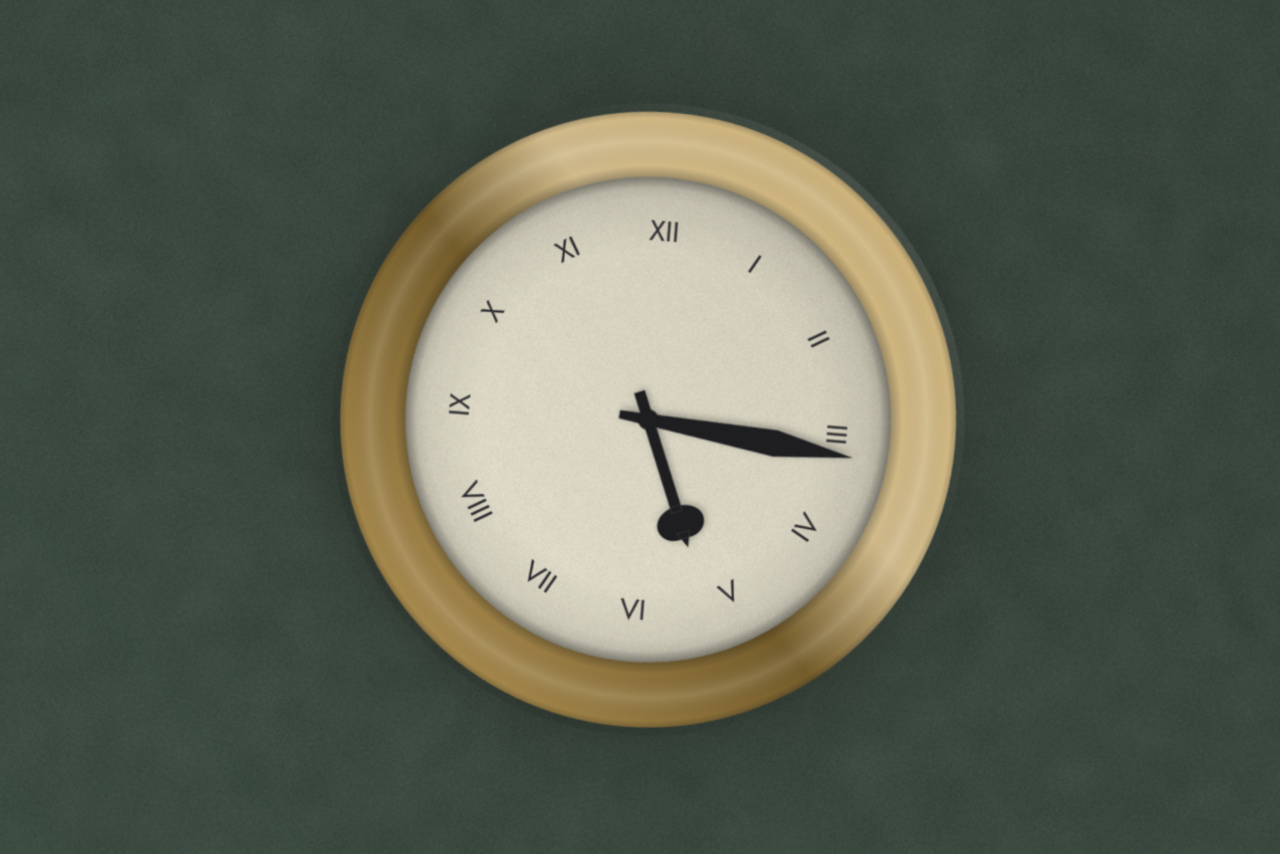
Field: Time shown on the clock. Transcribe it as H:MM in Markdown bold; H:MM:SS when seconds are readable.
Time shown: **5:16**
